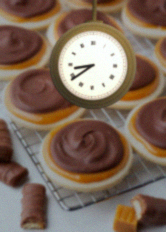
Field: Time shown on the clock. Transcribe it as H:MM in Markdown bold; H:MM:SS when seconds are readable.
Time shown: **8:39**
